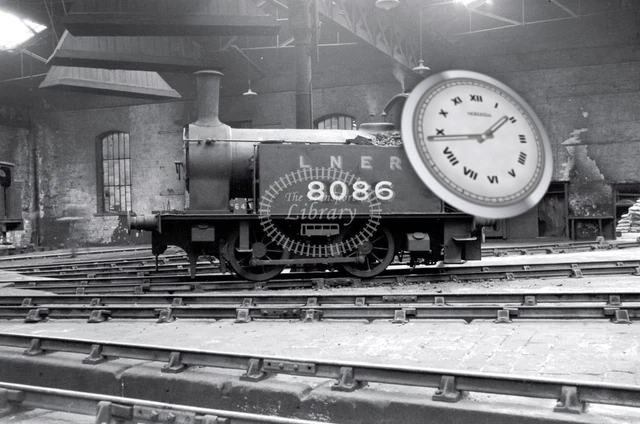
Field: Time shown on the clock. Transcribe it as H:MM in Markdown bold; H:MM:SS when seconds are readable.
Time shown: **1:44**
